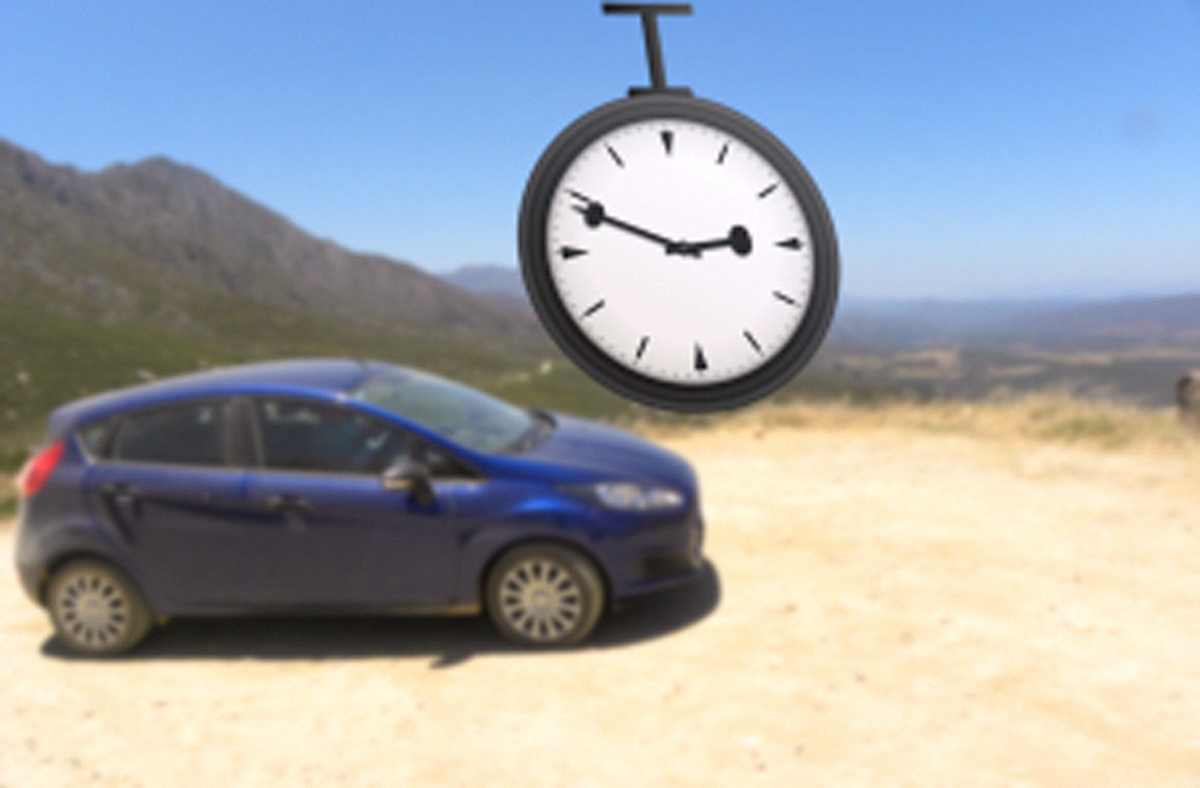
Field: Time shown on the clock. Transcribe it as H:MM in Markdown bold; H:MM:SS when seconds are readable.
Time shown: **2:49**
